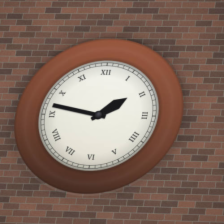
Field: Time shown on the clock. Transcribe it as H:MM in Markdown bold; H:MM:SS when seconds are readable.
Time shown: **1:47**
